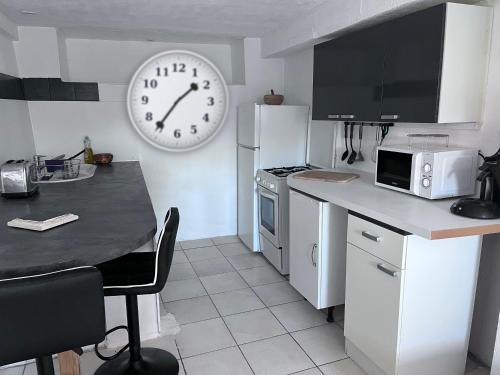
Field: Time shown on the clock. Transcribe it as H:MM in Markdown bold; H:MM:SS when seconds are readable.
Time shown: **1:36**
